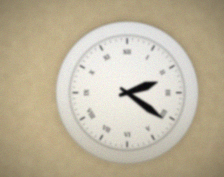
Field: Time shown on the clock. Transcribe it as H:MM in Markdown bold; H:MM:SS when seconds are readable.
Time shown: **2:21**
